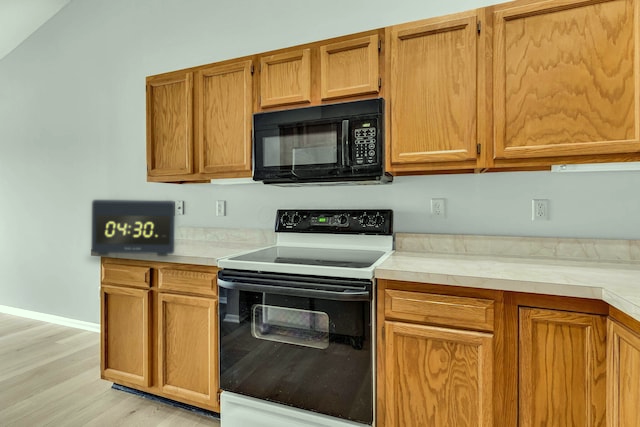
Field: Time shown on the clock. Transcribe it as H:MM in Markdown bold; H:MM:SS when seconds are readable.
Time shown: **4:30**
